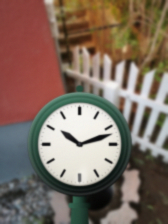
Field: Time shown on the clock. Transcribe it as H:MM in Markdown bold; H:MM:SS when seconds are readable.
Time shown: **10:12**
